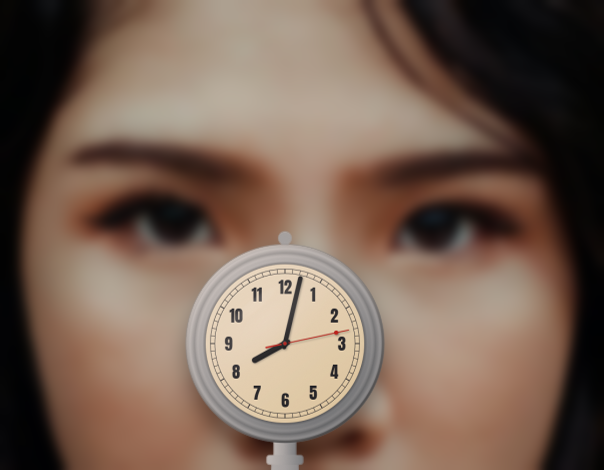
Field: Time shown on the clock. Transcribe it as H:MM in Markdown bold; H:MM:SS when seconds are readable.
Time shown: **8:02:13**
